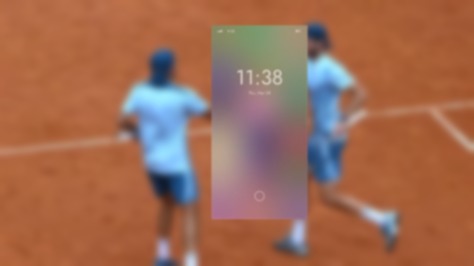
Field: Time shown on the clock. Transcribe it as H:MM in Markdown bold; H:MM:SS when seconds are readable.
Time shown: **11:38**
